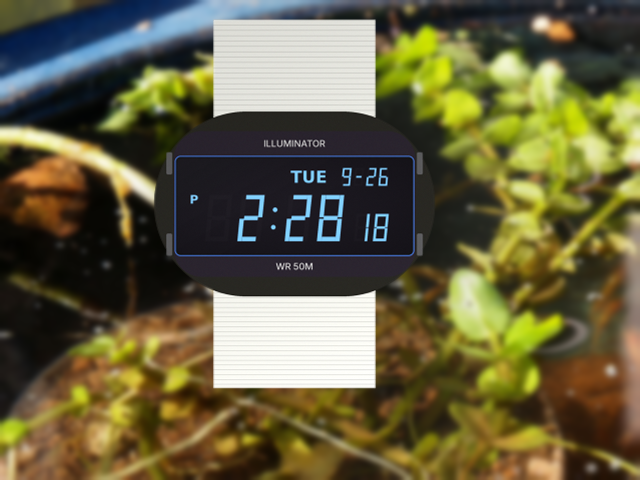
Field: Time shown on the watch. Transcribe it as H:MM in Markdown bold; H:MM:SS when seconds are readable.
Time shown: **2:28:18**
